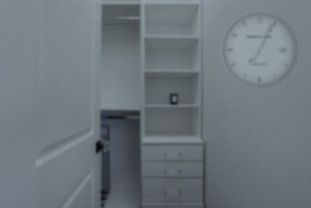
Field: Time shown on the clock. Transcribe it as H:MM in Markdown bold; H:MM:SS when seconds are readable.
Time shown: **7:04**
